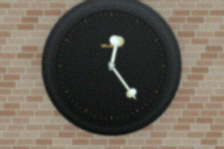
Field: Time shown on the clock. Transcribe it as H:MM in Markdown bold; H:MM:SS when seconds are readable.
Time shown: **12:24**
